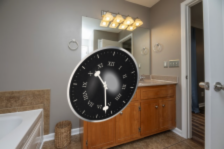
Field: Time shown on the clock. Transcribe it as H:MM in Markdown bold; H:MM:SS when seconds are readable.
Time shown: **10:27**
